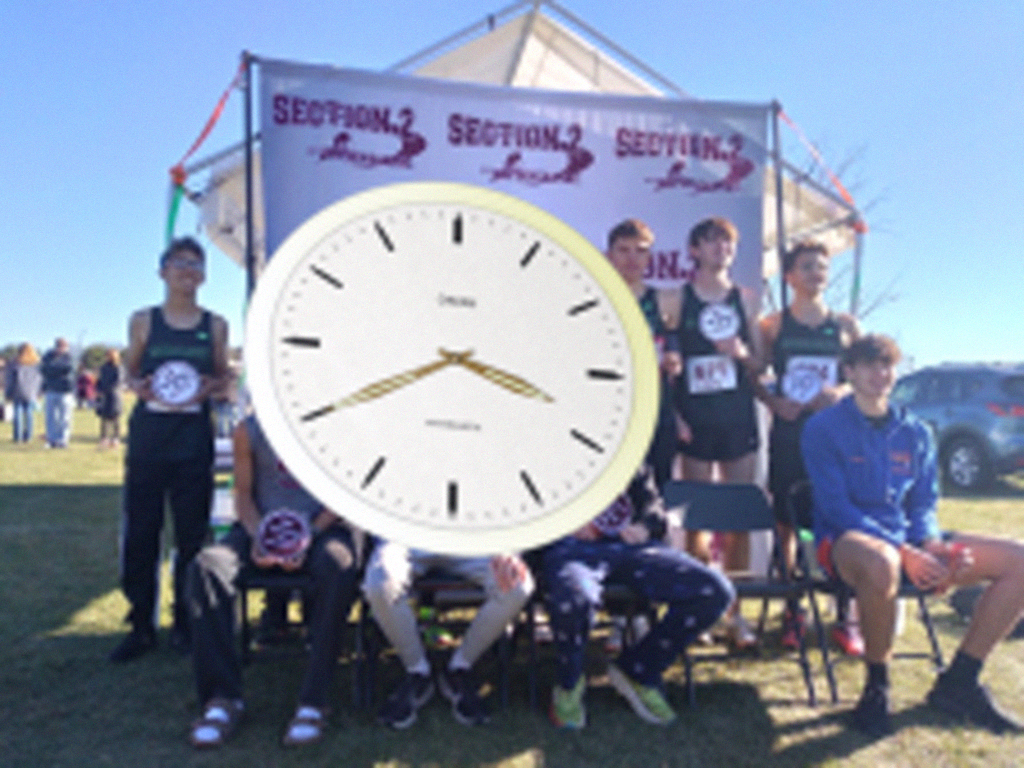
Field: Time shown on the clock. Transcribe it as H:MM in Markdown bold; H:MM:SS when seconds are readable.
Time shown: **3:40**
